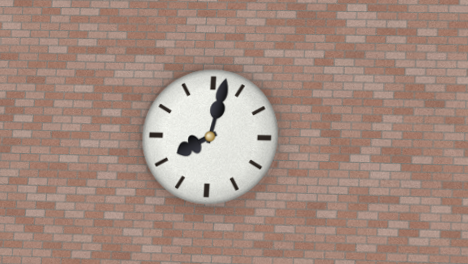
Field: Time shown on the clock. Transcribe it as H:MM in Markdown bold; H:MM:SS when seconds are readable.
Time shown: **8:02**
